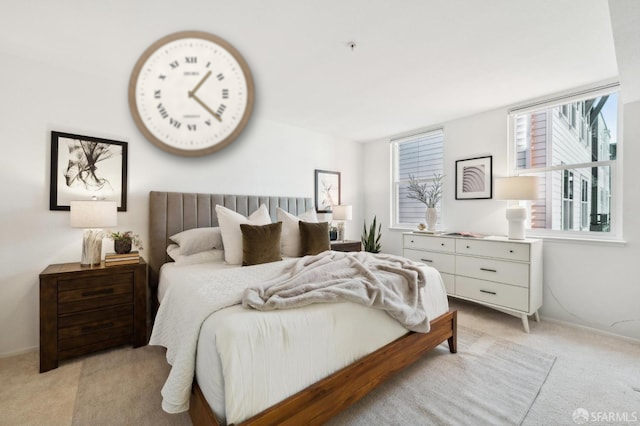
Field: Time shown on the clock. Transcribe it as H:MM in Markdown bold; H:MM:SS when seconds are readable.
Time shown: **1:22**
